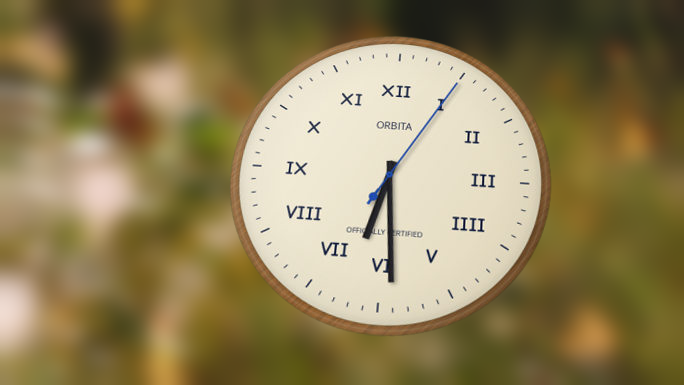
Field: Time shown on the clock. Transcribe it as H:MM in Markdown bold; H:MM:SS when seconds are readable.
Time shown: **6:29:05**
